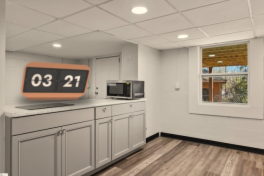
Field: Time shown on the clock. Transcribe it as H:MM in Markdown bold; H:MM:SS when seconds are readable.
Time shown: **3:21**
